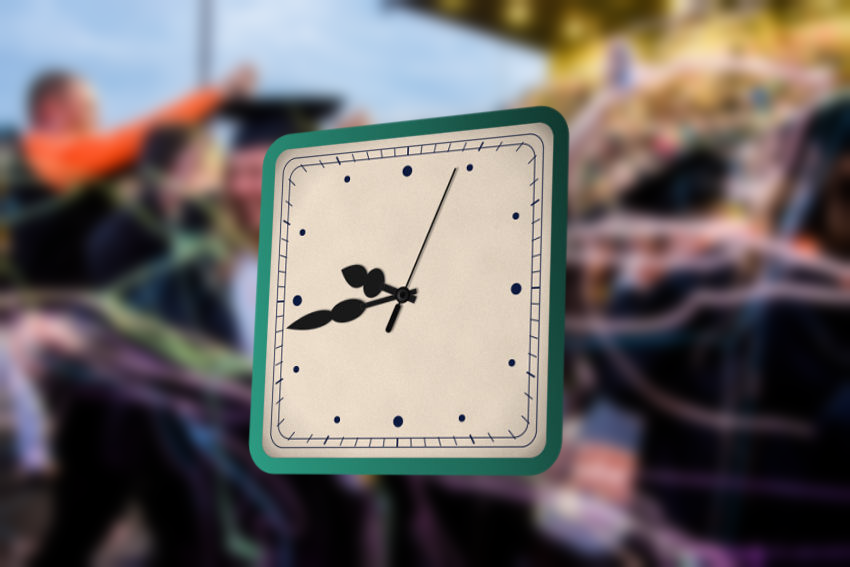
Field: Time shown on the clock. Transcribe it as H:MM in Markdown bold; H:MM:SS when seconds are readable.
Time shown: **9:43:04**
